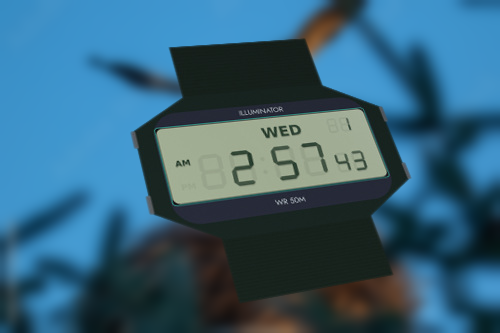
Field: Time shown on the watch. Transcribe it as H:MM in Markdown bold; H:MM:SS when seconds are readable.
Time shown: **2:57:43**
